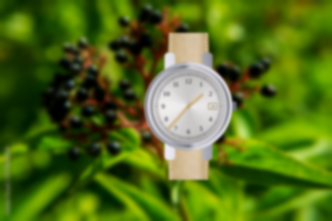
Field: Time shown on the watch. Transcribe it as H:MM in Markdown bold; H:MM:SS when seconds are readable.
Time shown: **1:37**
